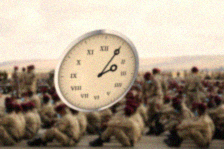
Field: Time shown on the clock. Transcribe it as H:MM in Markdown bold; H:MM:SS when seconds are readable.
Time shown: **2:05**
